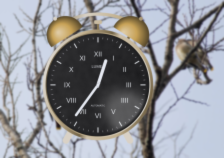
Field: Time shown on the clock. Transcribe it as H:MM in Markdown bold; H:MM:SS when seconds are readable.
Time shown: **12:36**
